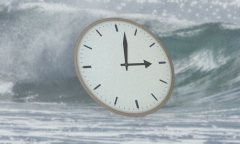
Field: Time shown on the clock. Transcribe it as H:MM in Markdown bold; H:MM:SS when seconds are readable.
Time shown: **3:02**
